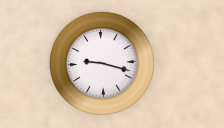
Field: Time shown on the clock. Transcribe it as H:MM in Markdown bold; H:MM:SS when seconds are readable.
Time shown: **9:18**
